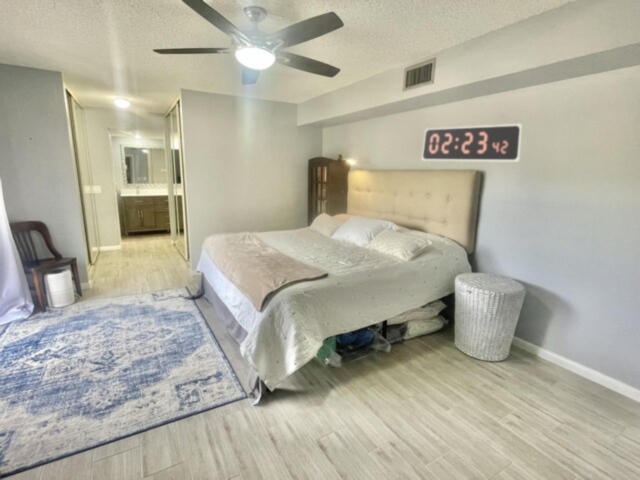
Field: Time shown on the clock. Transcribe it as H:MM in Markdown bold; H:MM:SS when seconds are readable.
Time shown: **2:23:42**
